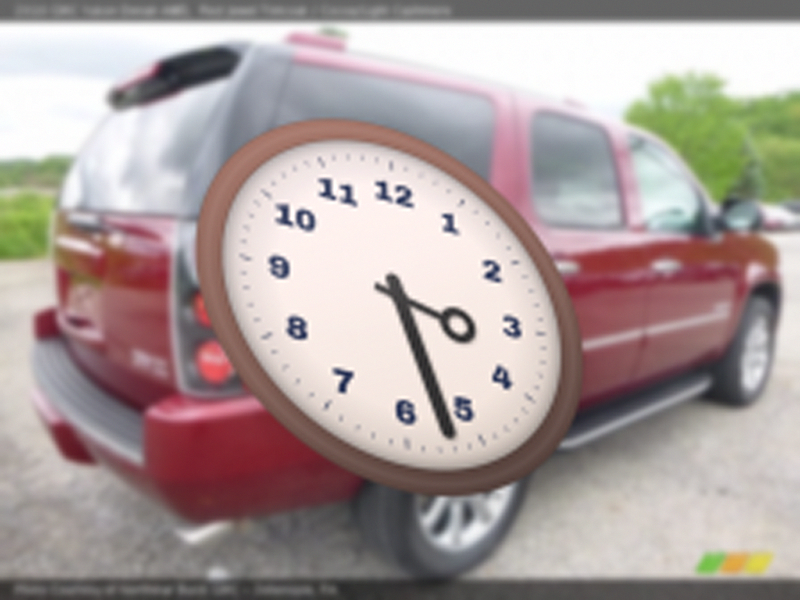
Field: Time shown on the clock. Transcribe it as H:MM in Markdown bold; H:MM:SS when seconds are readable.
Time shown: **3:27**
